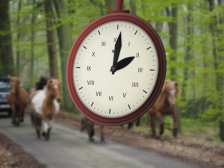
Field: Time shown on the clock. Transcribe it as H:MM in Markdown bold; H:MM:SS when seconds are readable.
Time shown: **2:01**
